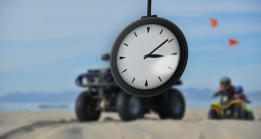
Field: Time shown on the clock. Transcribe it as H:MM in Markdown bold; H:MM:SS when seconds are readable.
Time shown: **3:09**
